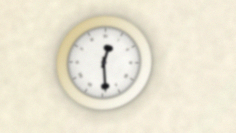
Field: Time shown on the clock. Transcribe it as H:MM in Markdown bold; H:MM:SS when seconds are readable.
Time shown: **12:29**
